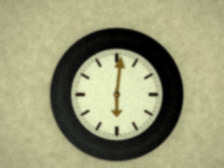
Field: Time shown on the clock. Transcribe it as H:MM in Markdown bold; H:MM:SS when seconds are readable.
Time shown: **6:01**
